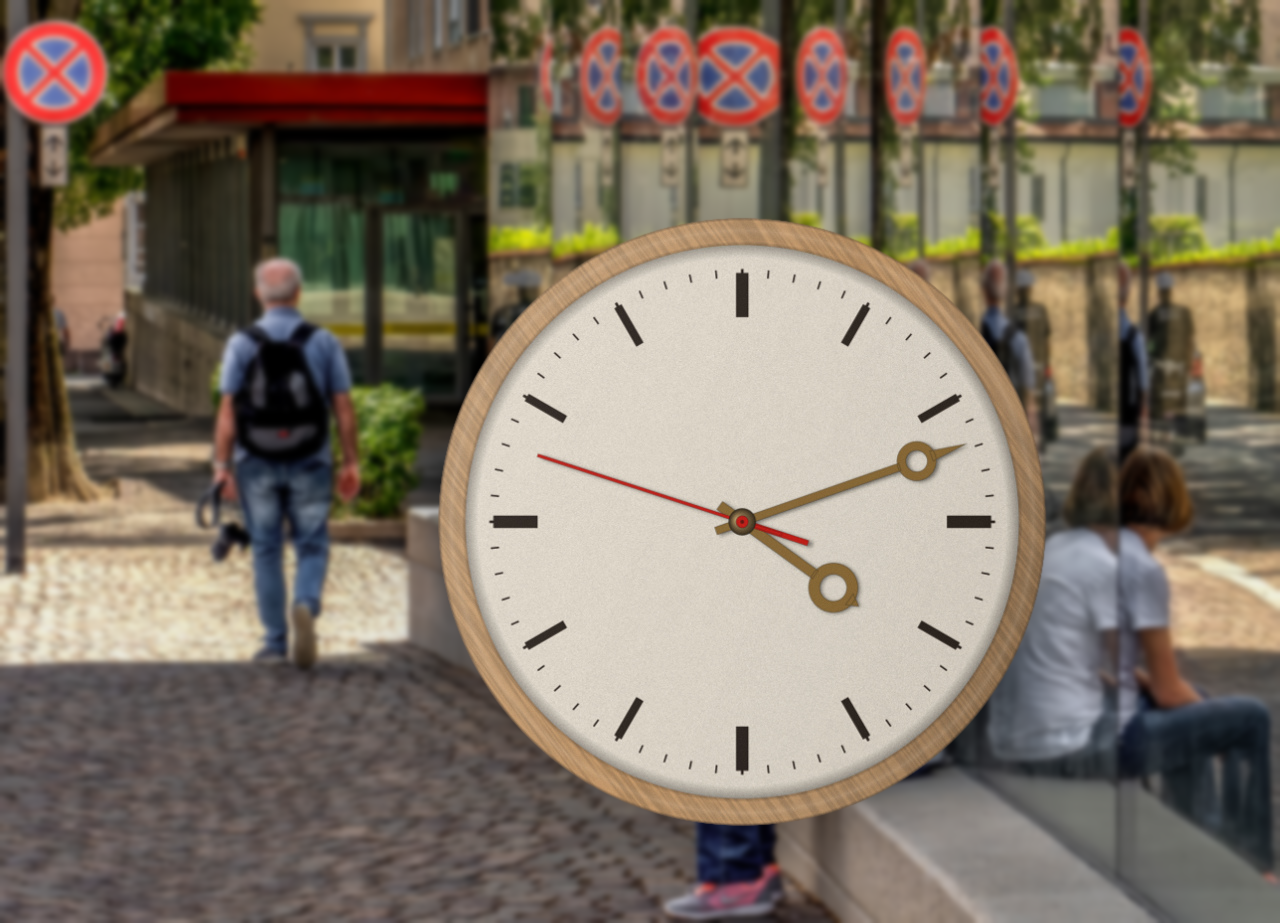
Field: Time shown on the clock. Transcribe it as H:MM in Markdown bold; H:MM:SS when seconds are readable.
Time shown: **4:11:48**
